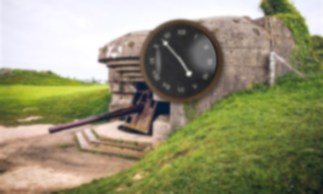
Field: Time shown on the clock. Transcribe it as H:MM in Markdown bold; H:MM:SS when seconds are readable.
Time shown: **4:53**
